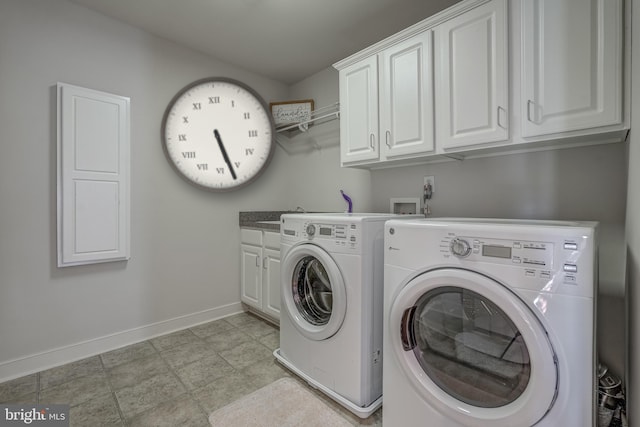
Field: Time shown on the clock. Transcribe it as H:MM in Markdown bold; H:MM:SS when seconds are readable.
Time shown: **5:27**
